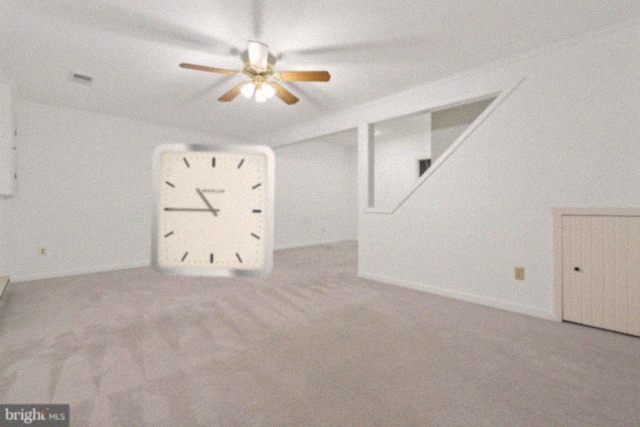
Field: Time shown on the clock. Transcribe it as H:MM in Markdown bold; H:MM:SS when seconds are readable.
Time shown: **10:45**
